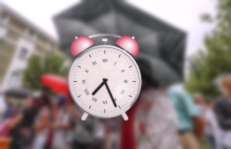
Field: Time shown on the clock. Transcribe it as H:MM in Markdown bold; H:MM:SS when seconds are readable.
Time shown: **7:26**
